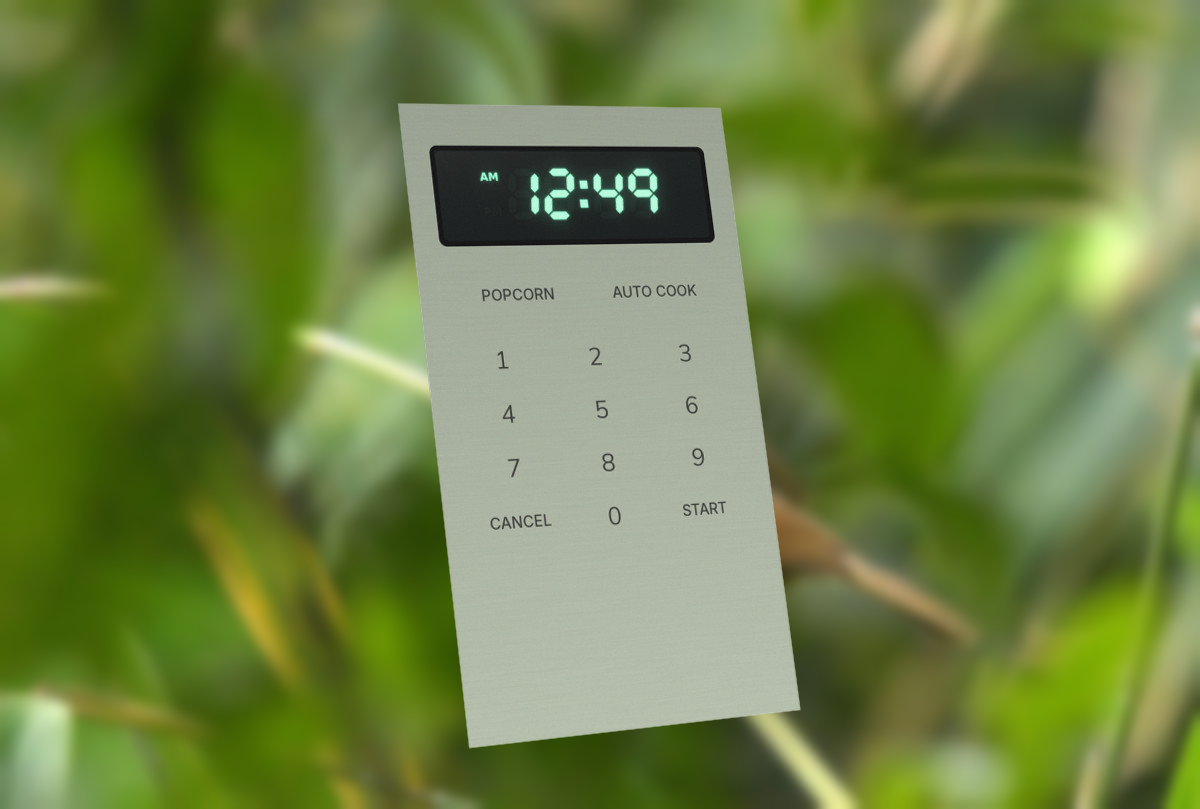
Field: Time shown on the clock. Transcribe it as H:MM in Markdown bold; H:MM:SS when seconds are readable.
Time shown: **12:49**
